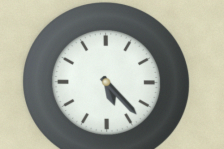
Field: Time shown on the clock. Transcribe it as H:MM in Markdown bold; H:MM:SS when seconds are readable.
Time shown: **5:23**
